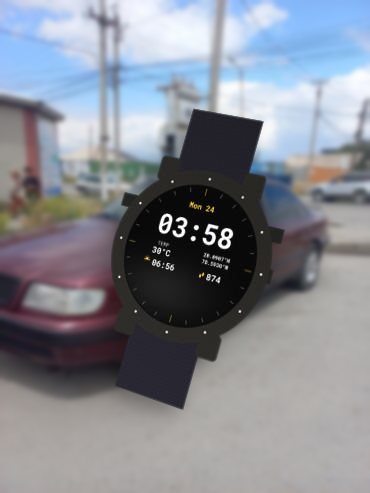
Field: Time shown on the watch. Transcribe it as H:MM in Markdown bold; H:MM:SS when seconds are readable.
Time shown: **3:58**
